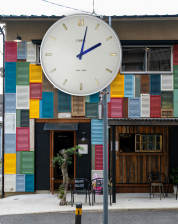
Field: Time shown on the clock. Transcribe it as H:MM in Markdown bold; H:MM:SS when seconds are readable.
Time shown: **2:02**
